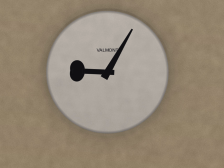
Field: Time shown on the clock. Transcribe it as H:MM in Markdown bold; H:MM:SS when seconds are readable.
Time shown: **9:05**
